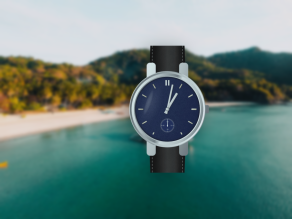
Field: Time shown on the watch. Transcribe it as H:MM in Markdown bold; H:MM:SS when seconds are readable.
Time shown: **1:02**
